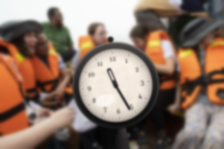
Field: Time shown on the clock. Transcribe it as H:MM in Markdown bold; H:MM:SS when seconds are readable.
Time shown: **11:26**
